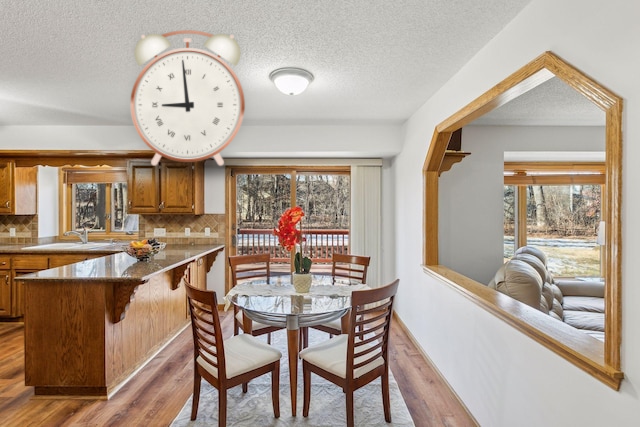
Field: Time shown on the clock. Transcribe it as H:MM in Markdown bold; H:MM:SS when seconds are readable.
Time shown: **8:59**
